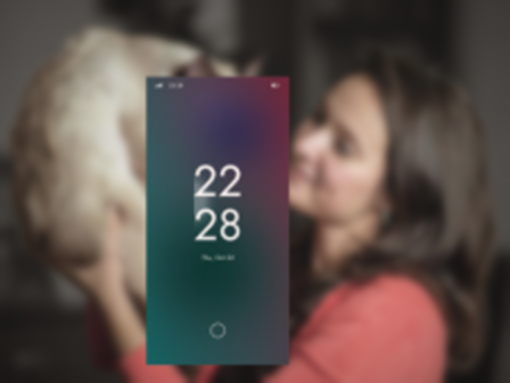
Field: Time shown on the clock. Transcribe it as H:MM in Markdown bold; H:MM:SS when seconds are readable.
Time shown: **22:28**
